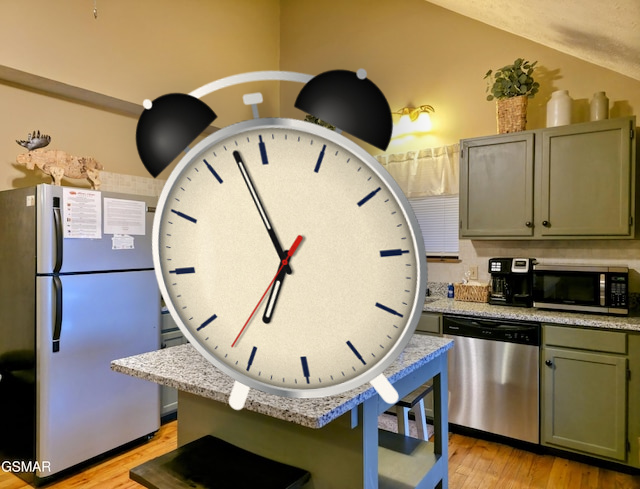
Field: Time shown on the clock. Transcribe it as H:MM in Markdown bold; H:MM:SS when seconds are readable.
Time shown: **6:57:37**
